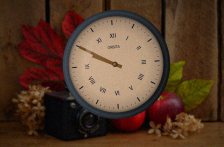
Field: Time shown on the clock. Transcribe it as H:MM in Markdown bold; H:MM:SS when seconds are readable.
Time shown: **9:50**
